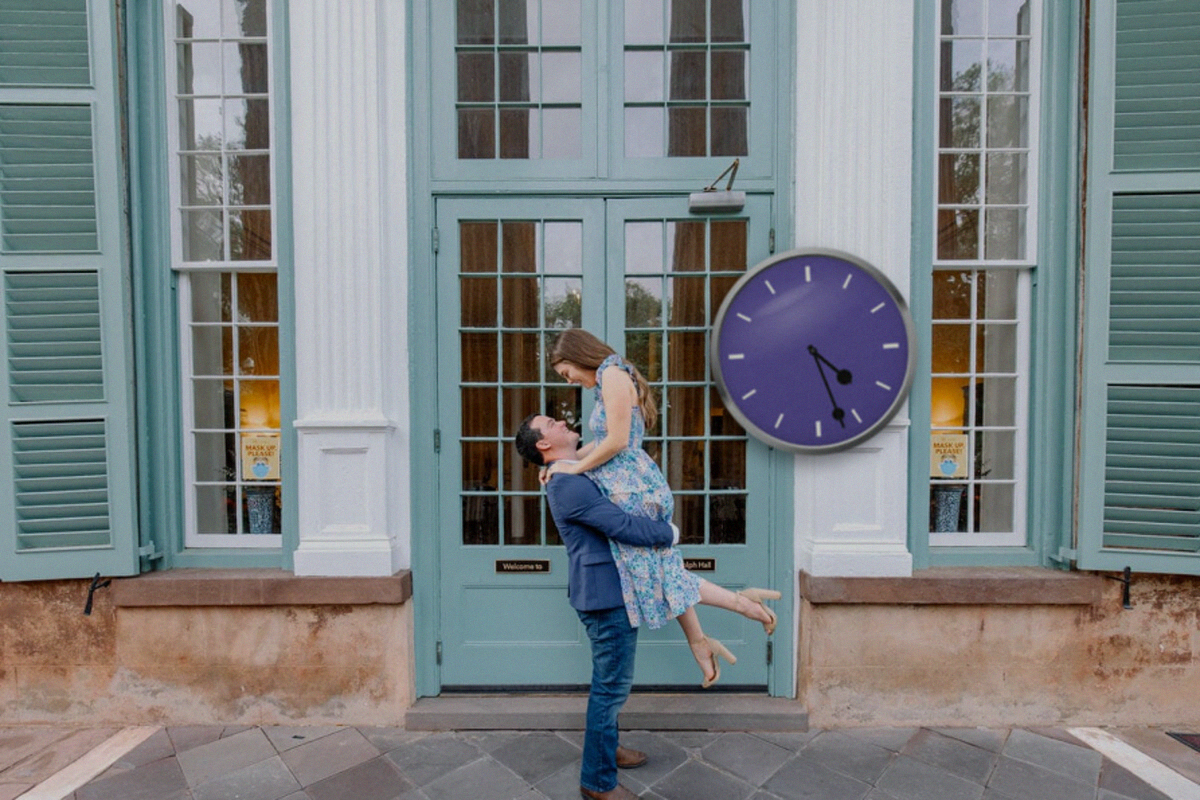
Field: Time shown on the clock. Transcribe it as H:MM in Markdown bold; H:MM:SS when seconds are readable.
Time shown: **4:27**
